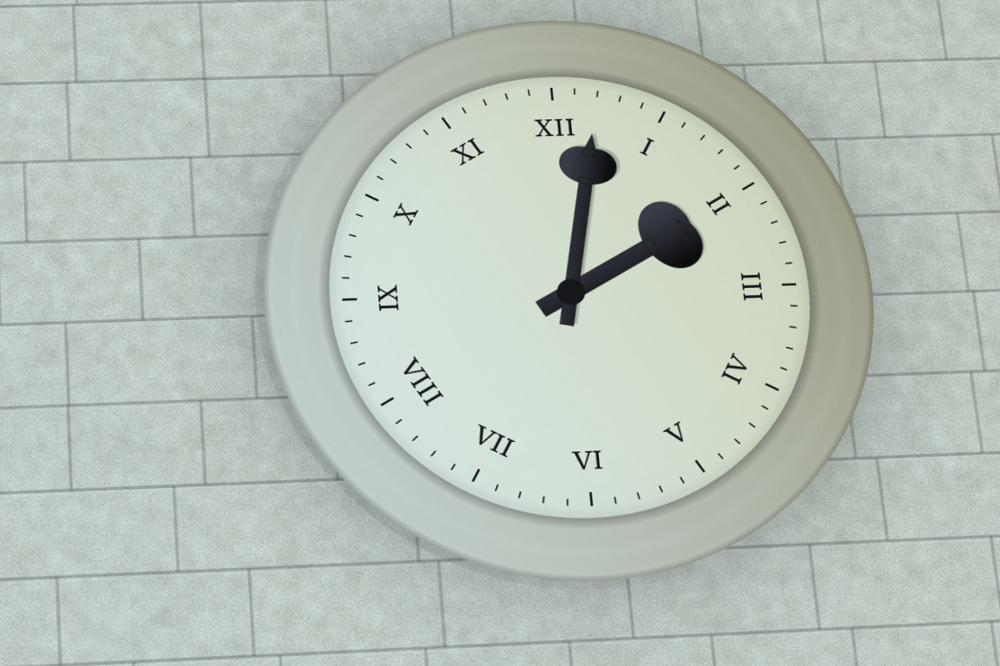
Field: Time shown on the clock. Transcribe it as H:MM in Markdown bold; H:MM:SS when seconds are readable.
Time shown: **2:02**
